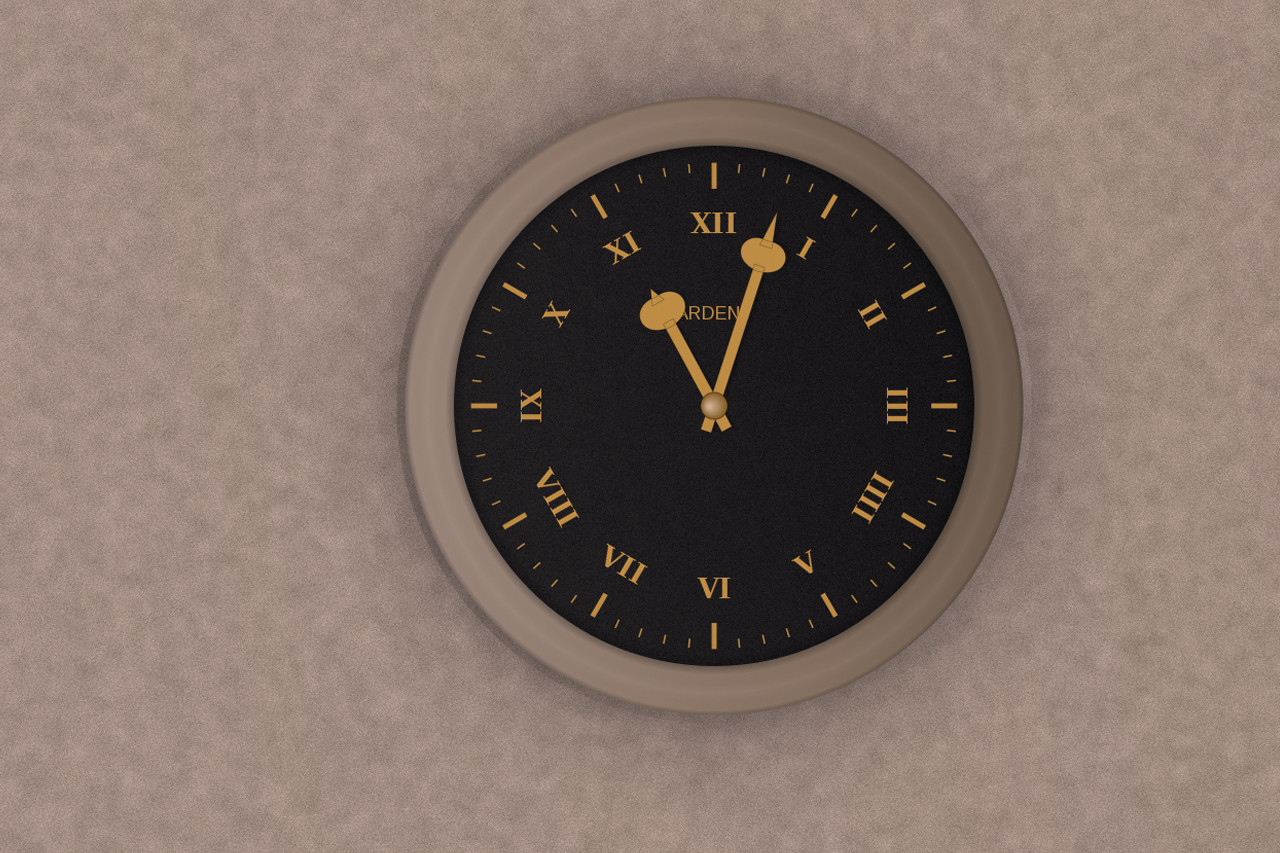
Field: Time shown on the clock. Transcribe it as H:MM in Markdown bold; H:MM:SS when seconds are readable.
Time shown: **11:03**
